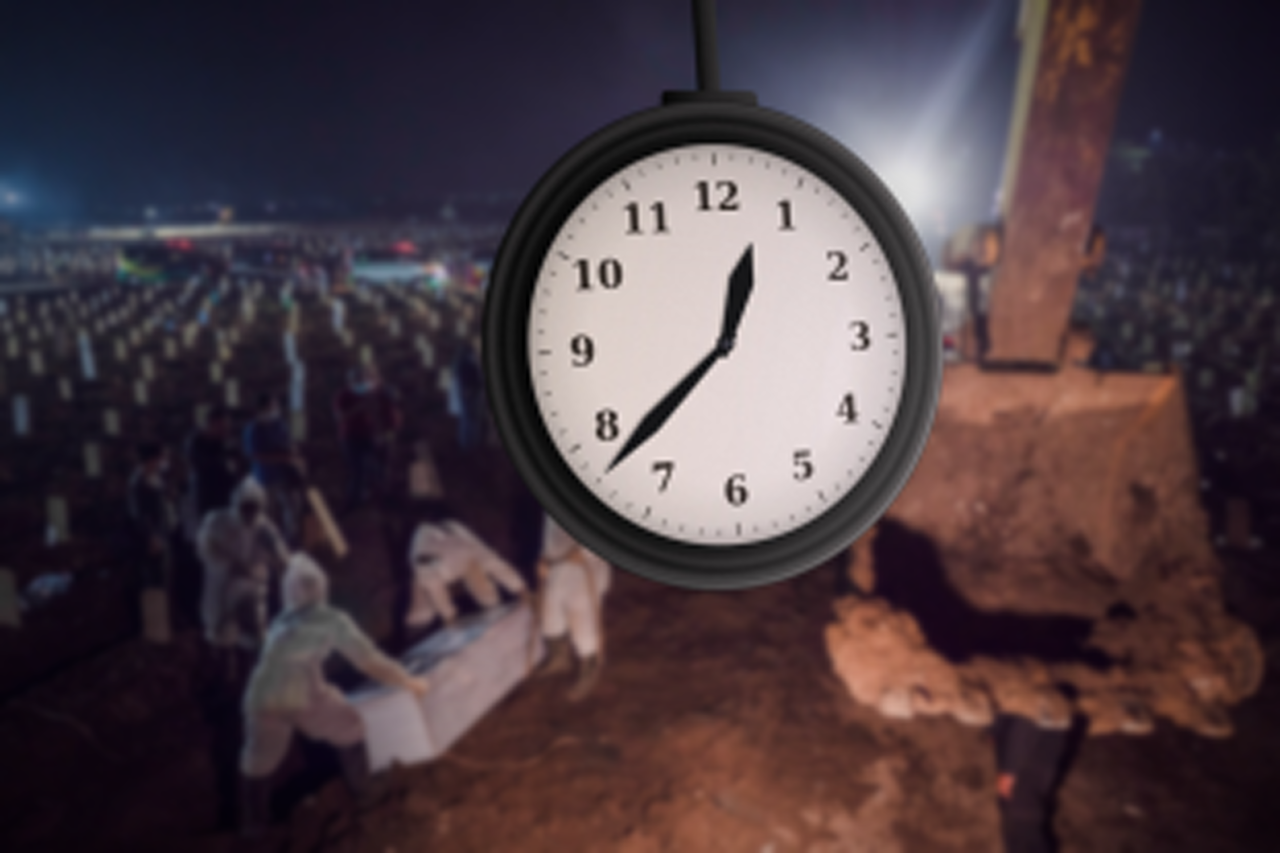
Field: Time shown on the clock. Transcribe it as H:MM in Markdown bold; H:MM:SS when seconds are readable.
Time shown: **12:38**
